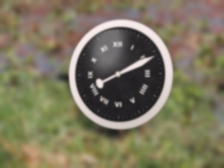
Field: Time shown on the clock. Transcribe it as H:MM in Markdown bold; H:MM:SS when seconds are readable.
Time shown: **8:11**
